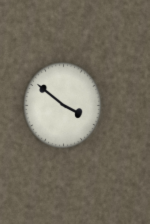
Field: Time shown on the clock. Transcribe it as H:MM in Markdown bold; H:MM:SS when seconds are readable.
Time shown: **3:51**
